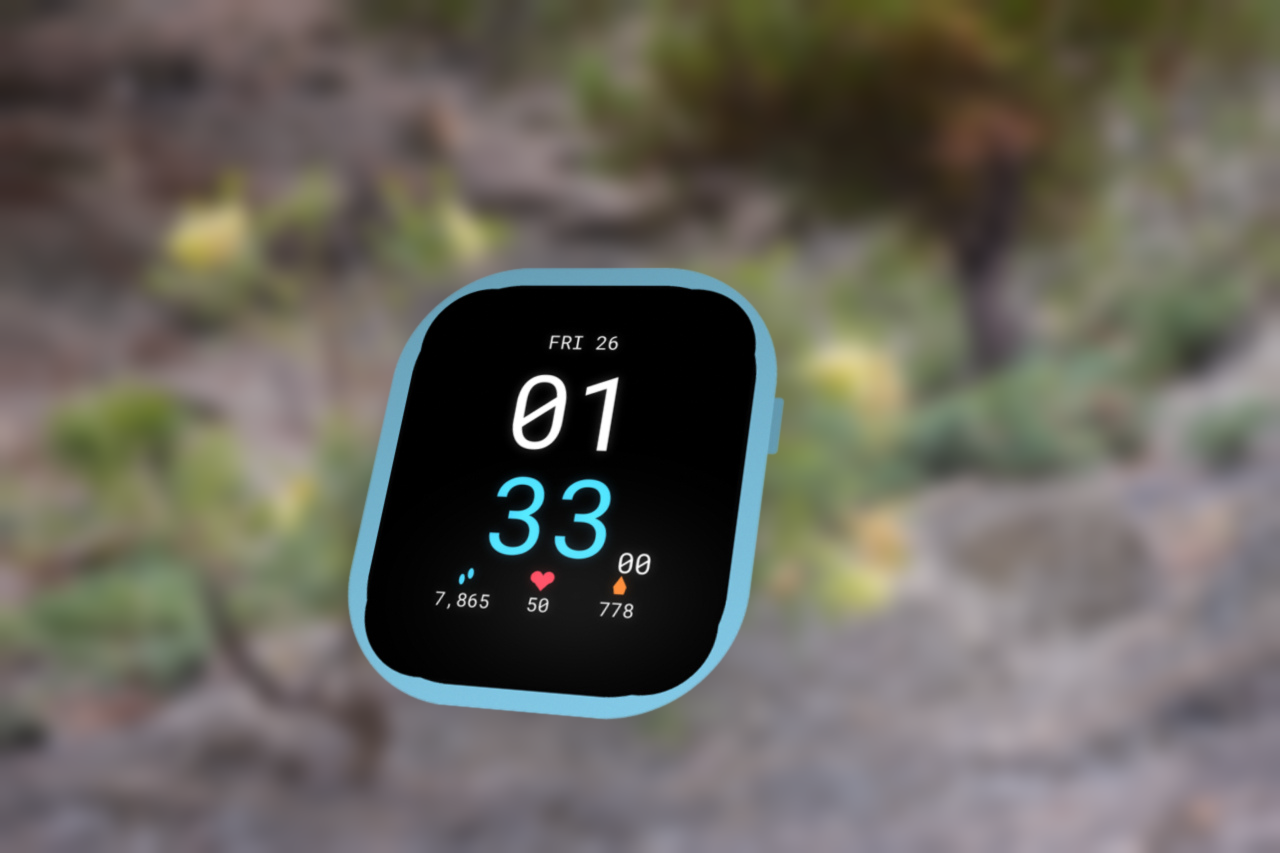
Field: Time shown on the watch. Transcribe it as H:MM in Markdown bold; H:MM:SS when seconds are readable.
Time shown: **1:33:00**
